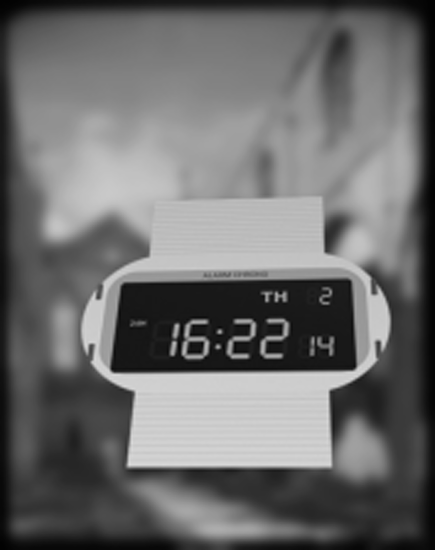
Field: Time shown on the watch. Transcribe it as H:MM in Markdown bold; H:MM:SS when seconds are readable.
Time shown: **16:22:14**
